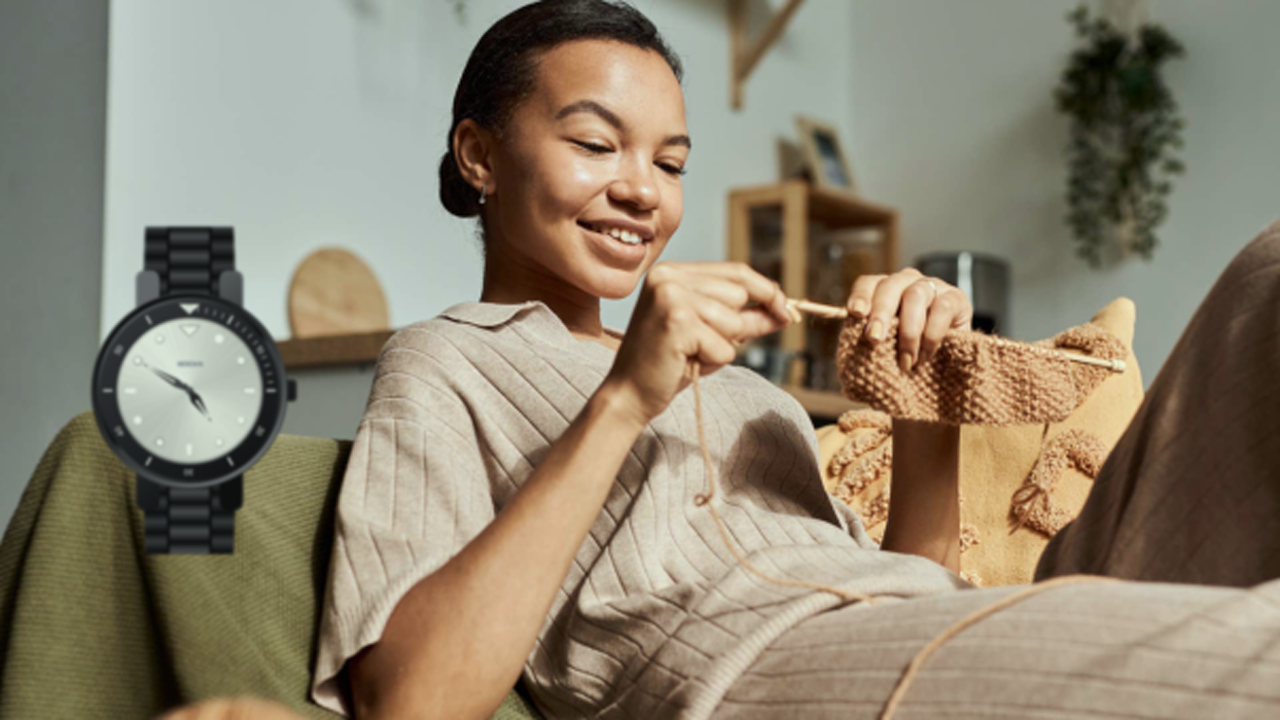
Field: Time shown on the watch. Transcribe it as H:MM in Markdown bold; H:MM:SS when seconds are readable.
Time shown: **4:50**
